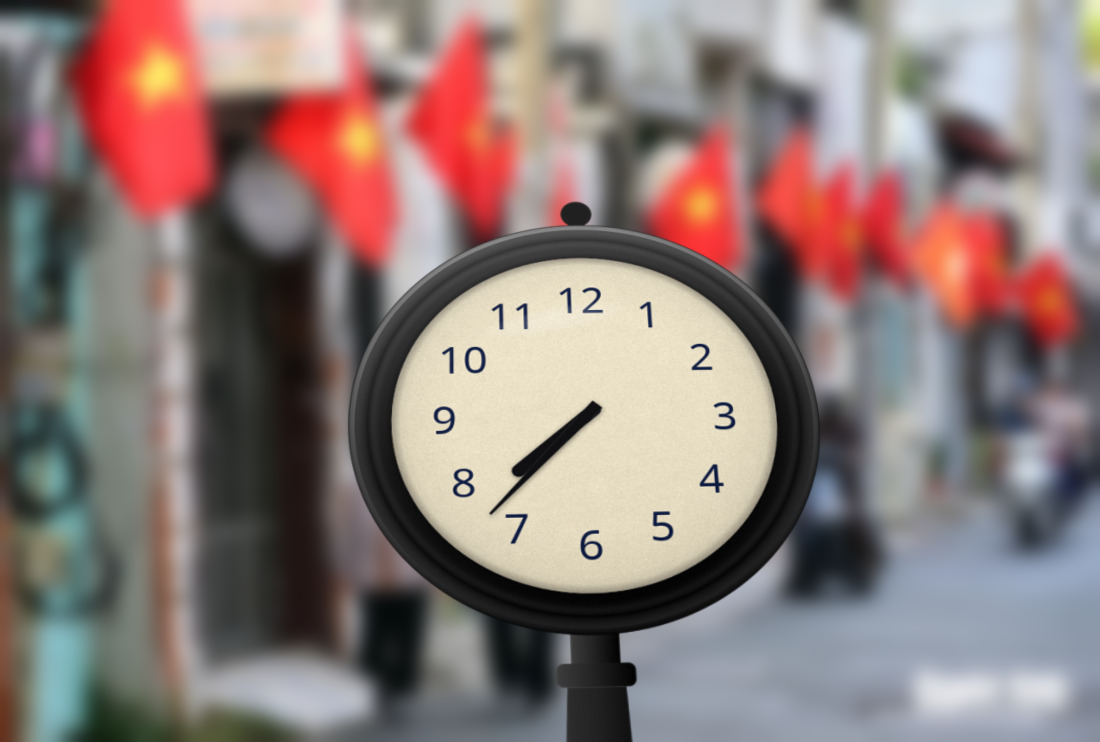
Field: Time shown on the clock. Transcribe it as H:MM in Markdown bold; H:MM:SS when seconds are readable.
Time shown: **7:37**
